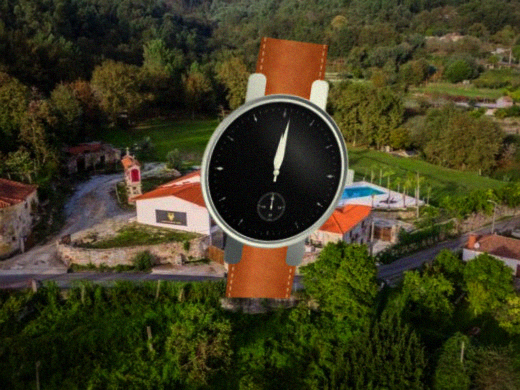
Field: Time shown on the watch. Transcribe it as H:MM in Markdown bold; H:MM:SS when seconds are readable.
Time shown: **12:01**
